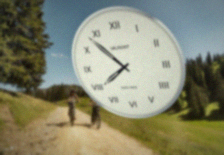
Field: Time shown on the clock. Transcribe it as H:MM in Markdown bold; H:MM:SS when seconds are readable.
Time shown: **7:53**
